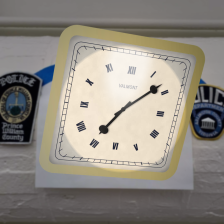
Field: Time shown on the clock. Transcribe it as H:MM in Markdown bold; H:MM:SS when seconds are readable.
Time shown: **7:08**
